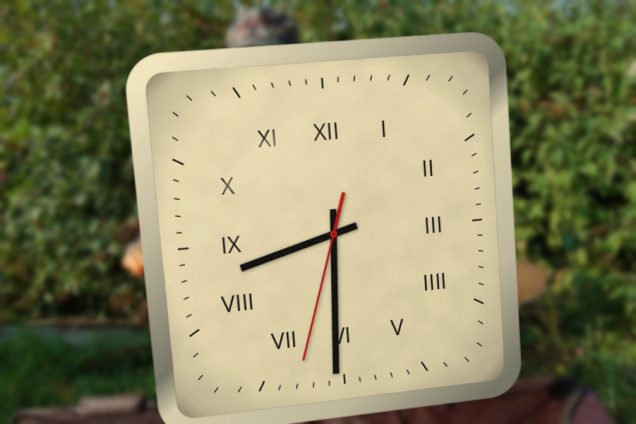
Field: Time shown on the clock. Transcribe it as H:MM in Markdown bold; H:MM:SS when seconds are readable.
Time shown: **8:30:33**
